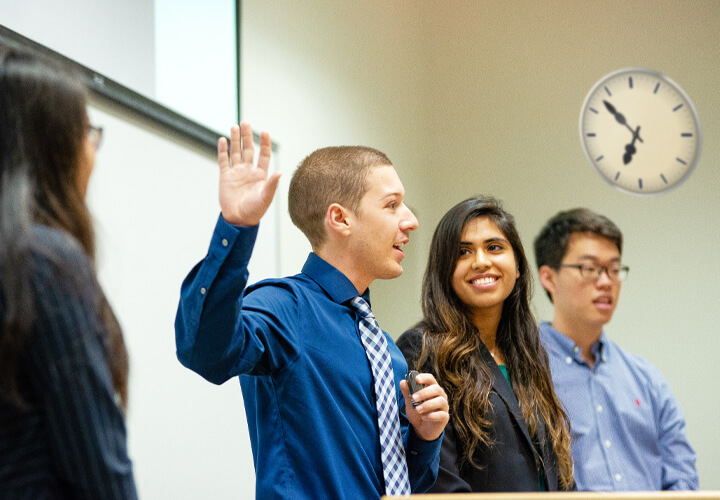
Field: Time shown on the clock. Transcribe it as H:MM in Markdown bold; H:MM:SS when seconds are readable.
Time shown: **6:53**
